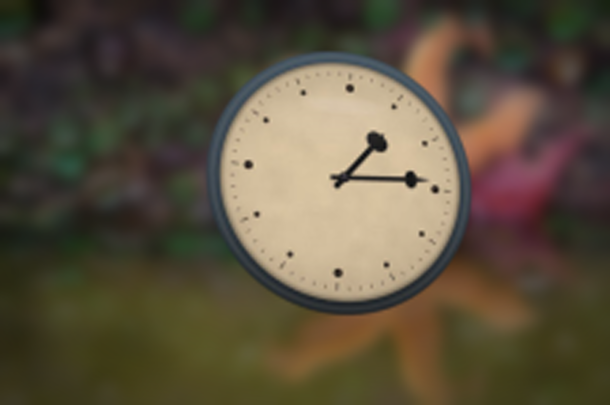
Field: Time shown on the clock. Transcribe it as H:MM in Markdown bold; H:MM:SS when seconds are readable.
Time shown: **1:14**
